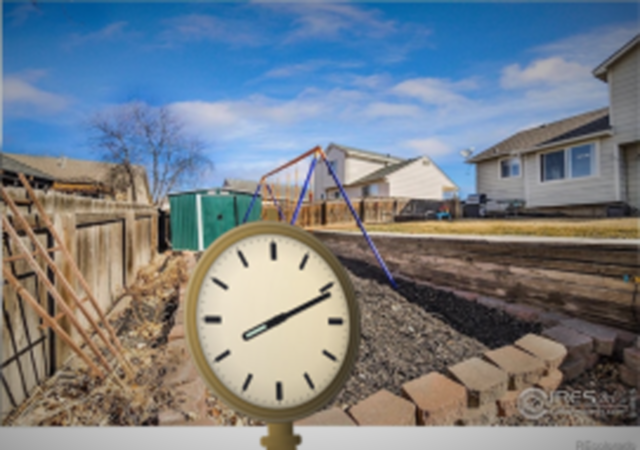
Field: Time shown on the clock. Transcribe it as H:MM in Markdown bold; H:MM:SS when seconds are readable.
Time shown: **8:11**
